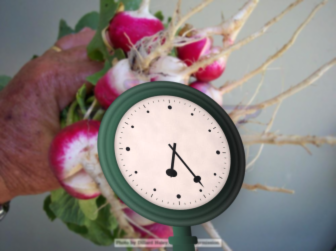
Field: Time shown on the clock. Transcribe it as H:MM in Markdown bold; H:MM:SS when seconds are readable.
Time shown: **6:24**
